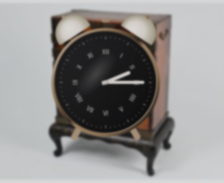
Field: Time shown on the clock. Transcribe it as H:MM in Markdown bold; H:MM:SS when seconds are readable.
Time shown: **2:15**
